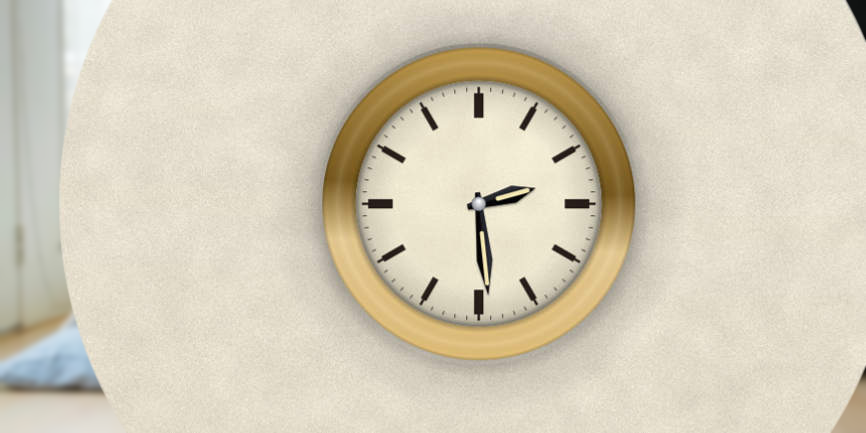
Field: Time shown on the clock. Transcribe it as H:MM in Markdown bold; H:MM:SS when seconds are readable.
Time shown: **2:29**
